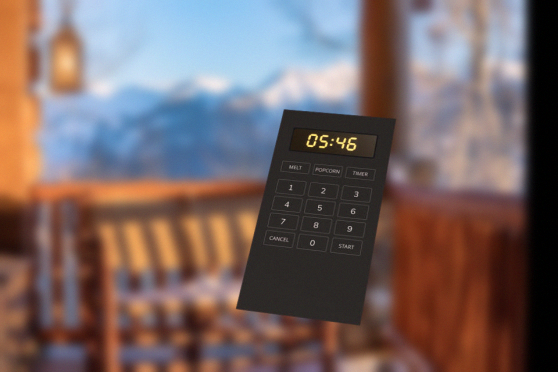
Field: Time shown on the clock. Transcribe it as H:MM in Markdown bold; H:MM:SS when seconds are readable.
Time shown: **5:46**
